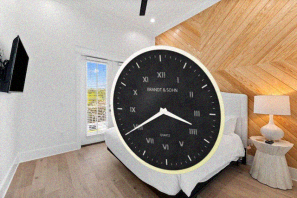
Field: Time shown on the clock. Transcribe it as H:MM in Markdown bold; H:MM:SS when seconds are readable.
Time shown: **3:40**
